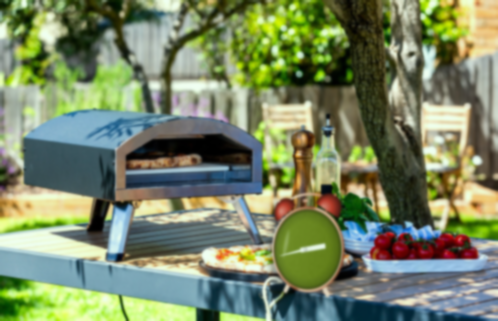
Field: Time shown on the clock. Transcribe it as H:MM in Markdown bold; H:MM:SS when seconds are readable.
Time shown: **2:43**
